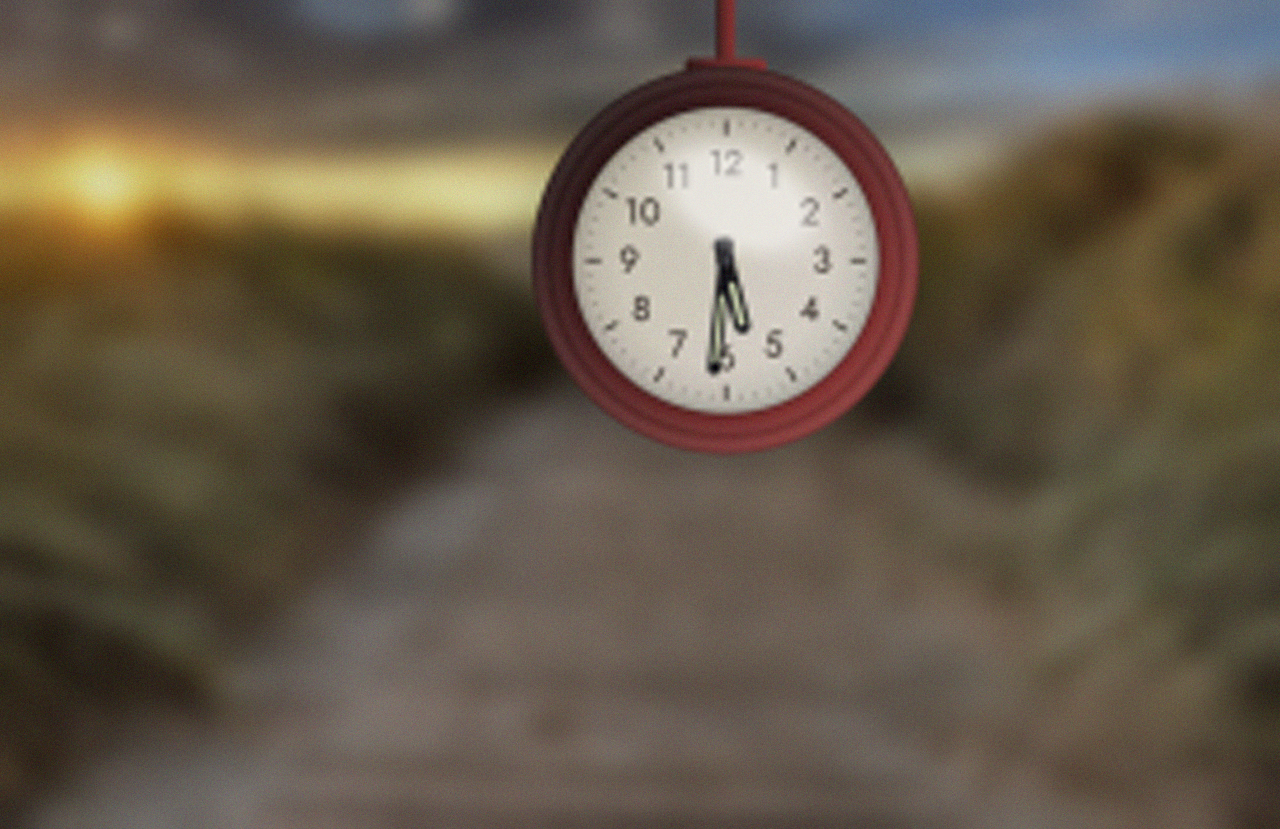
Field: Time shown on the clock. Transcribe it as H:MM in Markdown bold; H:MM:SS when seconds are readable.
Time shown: **5:31**
